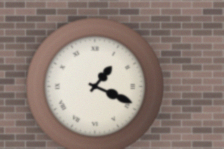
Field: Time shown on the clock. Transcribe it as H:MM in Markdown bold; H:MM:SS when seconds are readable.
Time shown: **1:19**
